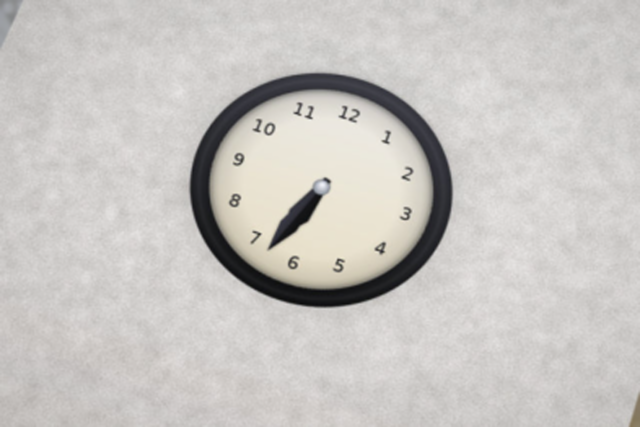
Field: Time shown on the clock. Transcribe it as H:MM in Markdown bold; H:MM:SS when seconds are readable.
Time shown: **6:33**
